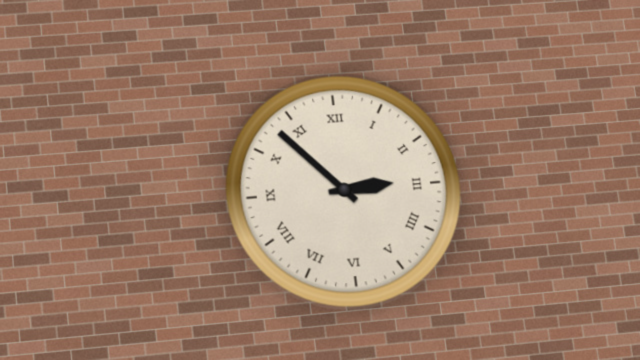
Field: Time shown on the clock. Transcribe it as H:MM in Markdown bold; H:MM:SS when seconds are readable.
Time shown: **2:53**
